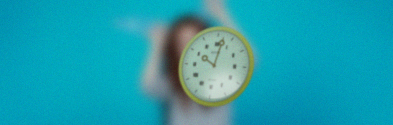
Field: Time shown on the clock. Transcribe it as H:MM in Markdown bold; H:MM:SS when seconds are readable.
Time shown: **10:02**
